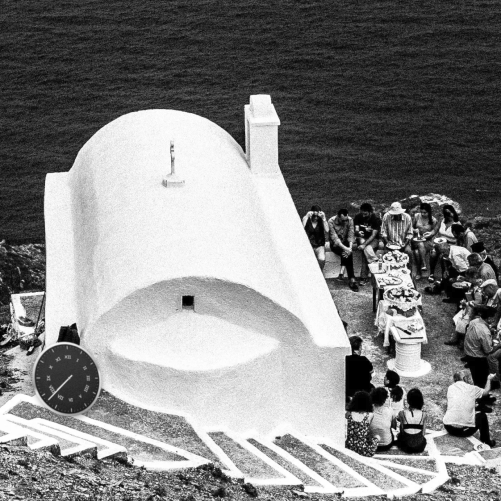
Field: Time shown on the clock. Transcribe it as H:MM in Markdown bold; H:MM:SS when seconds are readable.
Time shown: **7:38**
